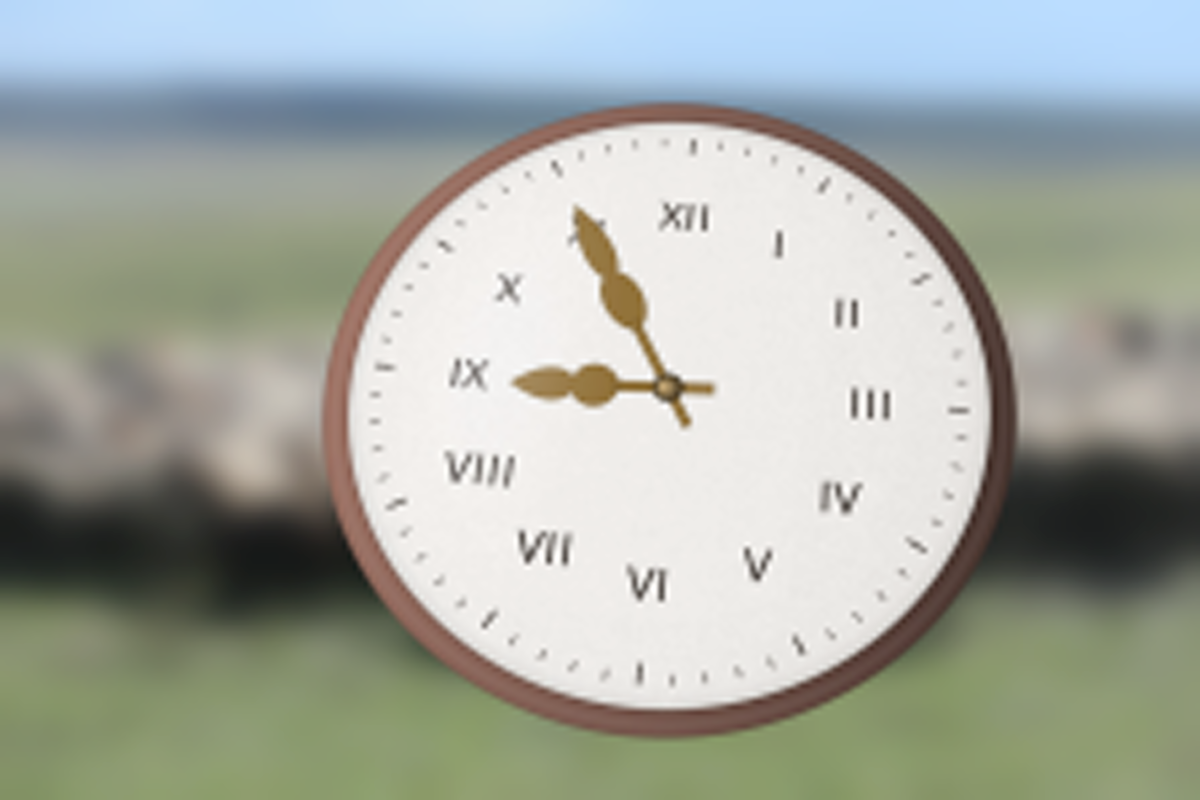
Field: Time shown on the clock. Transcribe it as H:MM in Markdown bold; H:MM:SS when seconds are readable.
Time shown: **8:55**
